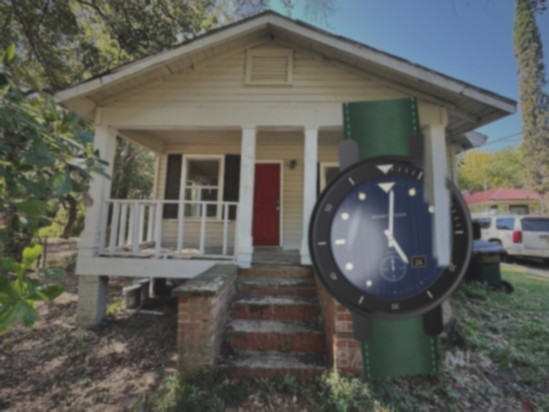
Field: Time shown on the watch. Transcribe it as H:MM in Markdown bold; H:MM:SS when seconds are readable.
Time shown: **5:01**
